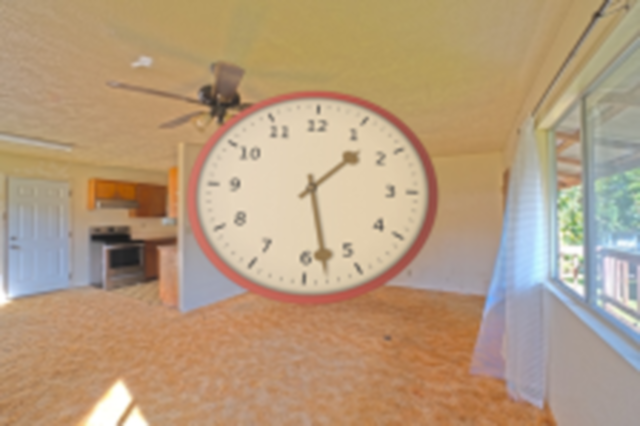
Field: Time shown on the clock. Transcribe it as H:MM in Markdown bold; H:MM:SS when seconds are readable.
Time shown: **1:28**
